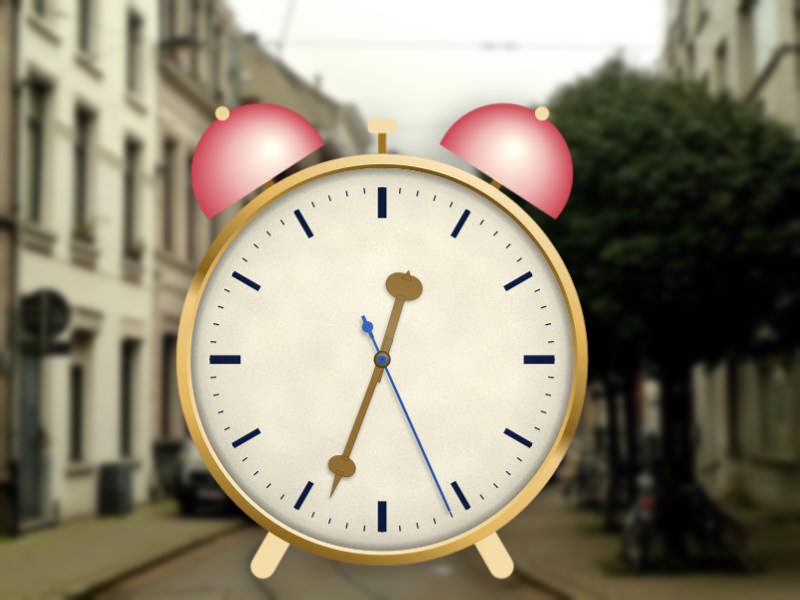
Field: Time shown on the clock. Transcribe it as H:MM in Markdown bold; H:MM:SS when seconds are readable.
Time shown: **12:33:26**
